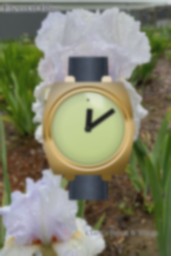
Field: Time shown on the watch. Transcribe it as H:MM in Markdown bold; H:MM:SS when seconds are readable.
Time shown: **12:09**
